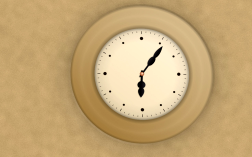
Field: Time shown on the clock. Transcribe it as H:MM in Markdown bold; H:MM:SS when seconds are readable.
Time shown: **6:06**
